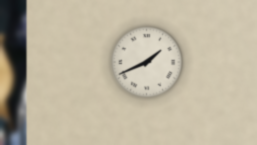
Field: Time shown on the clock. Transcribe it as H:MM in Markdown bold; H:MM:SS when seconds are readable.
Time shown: **1:41**
